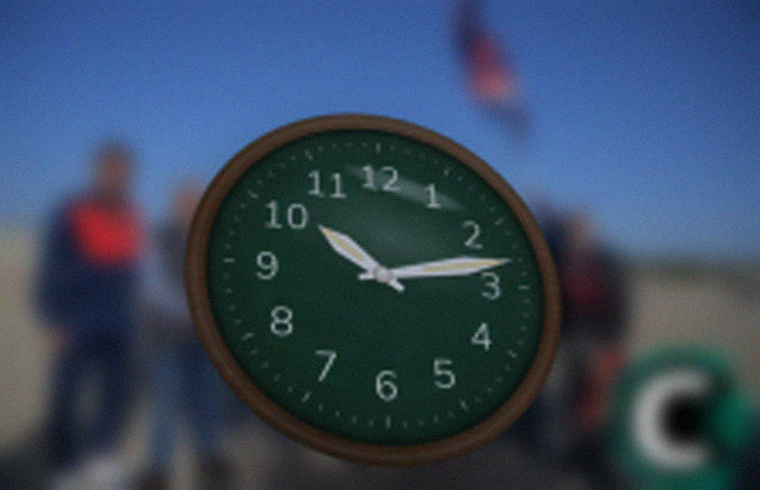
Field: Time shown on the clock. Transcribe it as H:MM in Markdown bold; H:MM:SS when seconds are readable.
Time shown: **10:13**
